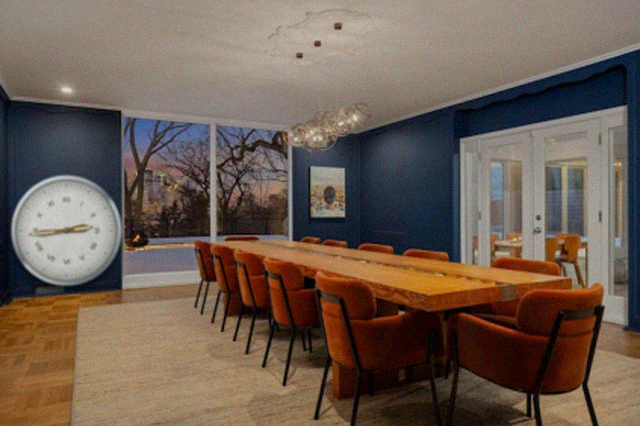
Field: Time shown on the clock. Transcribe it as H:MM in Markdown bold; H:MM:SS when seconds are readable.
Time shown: **2:44**
